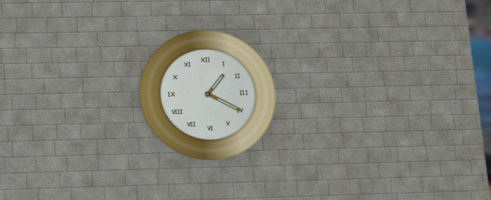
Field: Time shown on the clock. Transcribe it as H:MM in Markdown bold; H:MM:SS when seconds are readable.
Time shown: **1:20**
